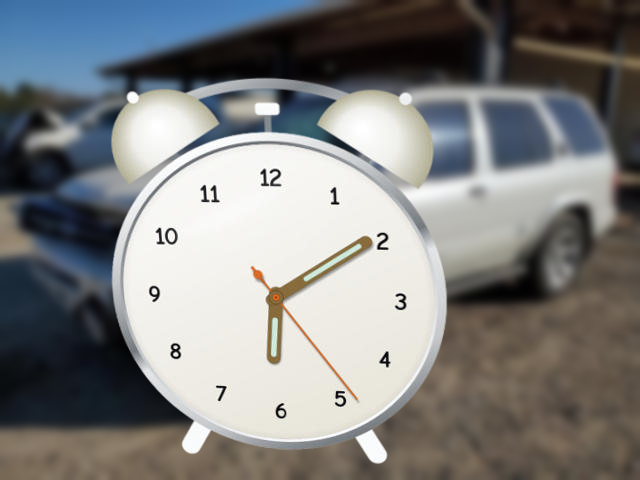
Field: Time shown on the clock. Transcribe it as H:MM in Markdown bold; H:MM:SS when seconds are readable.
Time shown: **6:09:24**
